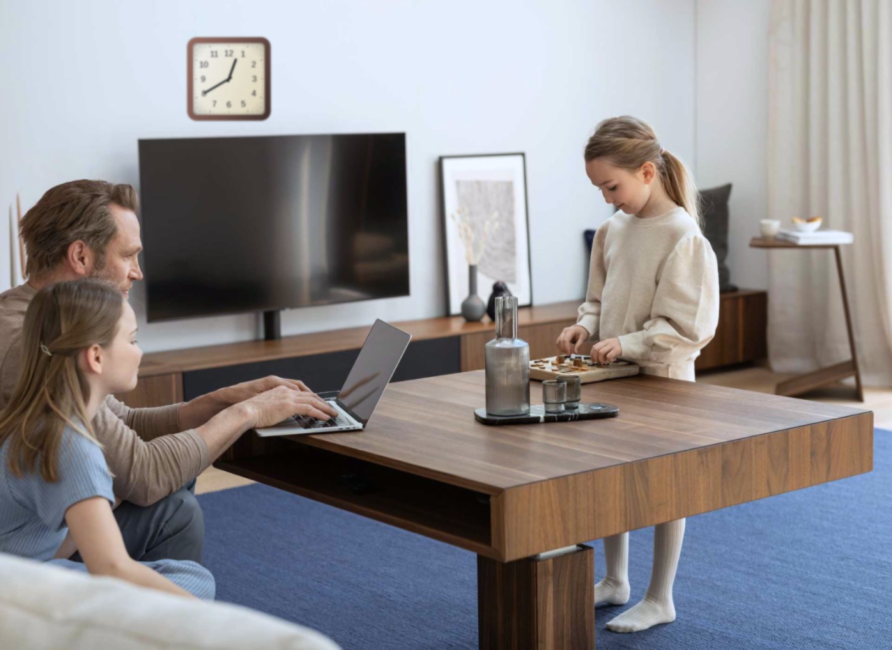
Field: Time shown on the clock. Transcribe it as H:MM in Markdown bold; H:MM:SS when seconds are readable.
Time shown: **12:40**
